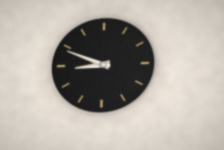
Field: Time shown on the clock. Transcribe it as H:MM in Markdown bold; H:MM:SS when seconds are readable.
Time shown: **8:49**
